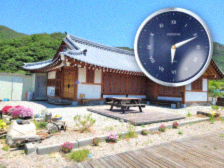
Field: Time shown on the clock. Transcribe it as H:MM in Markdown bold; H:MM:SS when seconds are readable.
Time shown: **6:11**
